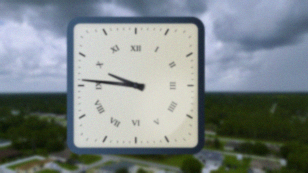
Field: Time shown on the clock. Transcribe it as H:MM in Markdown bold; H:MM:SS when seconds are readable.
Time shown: **9:46**
